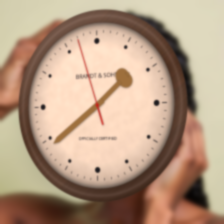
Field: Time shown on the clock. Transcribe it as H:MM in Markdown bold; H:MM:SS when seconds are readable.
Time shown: **1:38:57**
